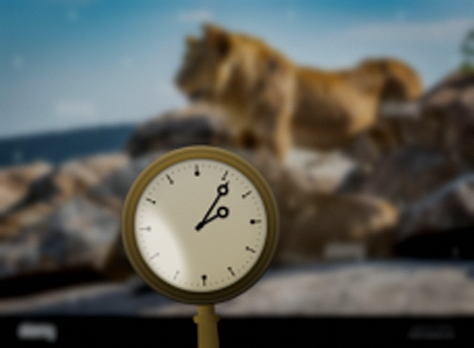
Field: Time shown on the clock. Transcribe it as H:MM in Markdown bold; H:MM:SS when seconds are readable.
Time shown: **2:06**
